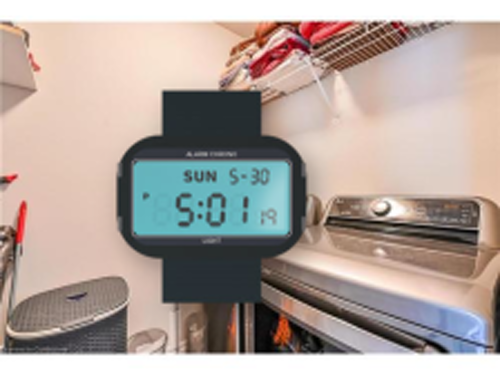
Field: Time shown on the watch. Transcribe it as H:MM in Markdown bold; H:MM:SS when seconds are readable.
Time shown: **5:01:19**
